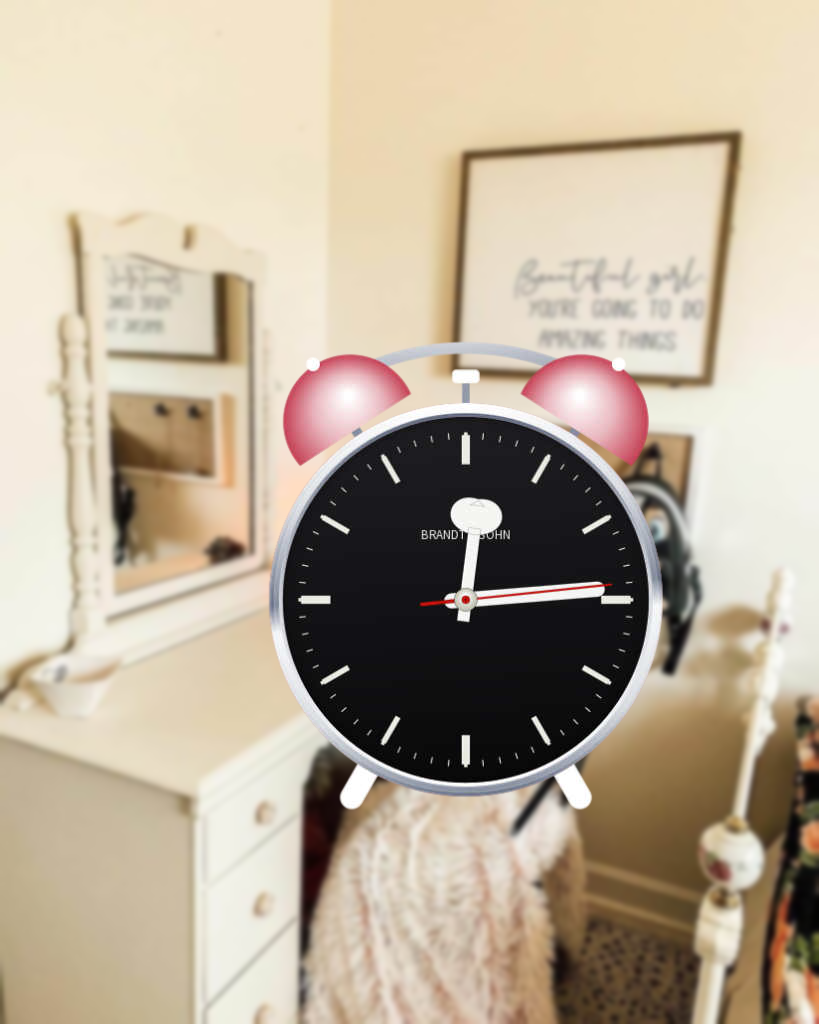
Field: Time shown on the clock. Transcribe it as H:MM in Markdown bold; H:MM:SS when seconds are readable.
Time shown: **12:14:14**
